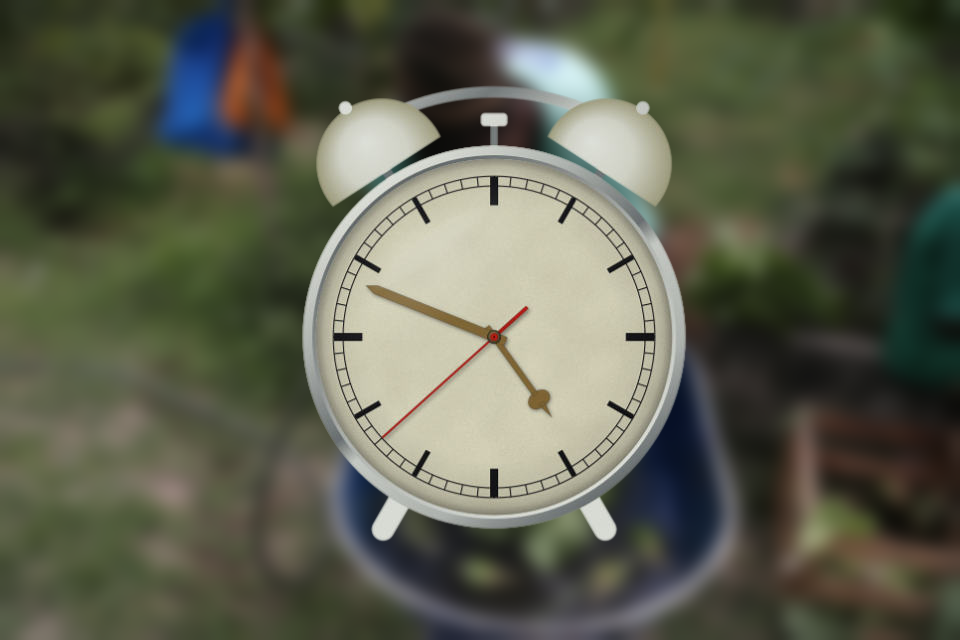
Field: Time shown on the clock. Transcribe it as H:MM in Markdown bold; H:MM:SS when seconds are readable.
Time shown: **4:48:38**
